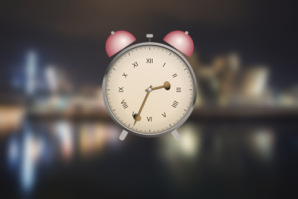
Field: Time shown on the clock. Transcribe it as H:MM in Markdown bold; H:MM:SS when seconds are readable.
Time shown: **2:34**
